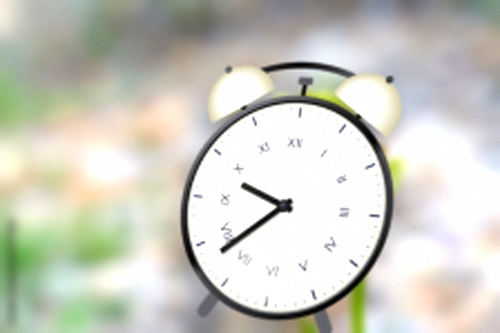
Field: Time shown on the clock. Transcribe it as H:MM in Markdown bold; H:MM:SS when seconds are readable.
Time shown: **9:38**
